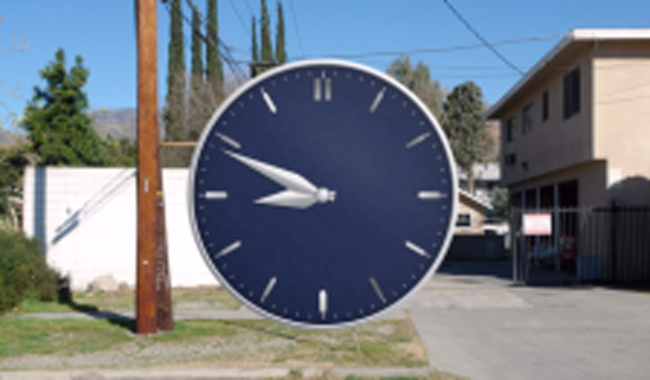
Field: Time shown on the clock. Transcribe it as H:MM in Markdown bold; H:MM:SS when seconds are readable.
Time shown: **8:49**
